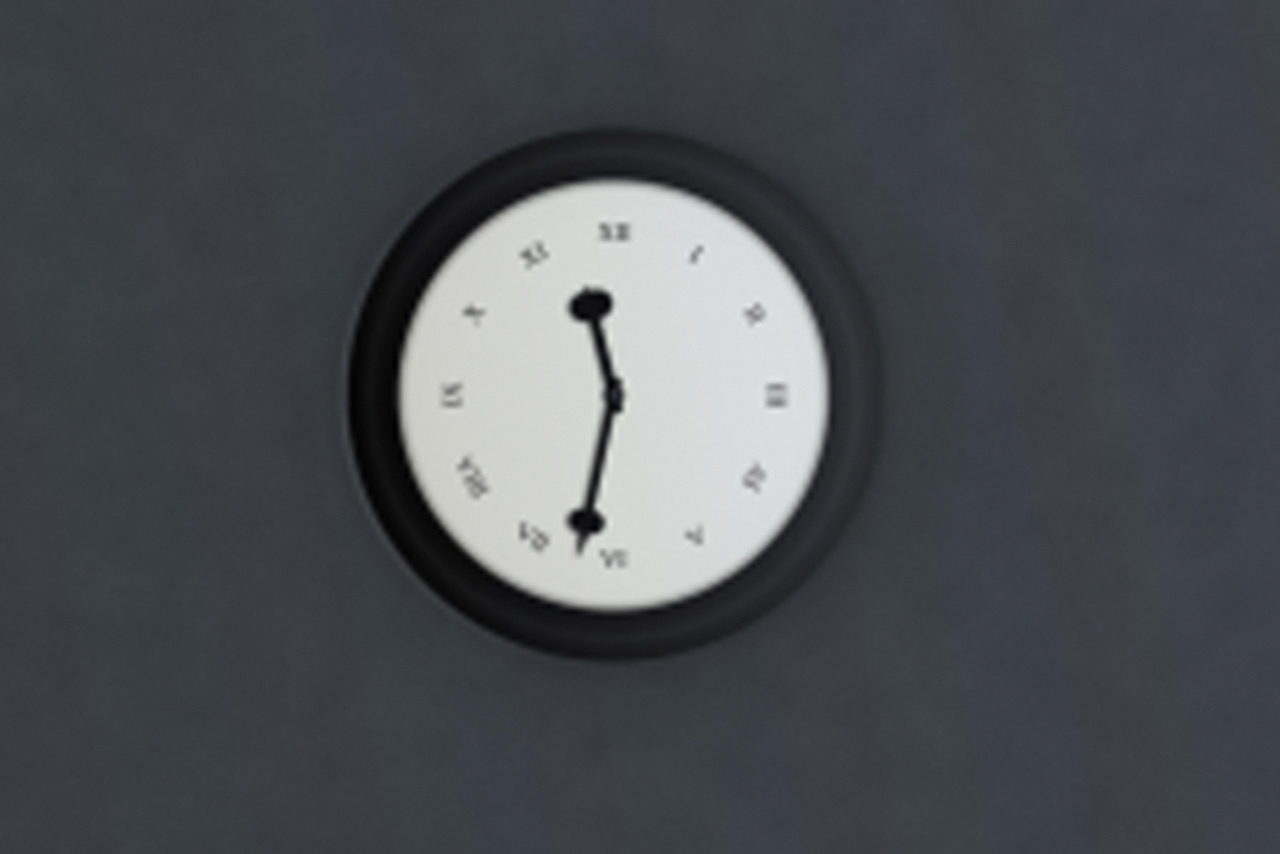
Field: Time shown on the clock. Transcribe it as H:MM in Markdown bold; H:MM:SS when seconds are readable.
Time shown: **11:32**
